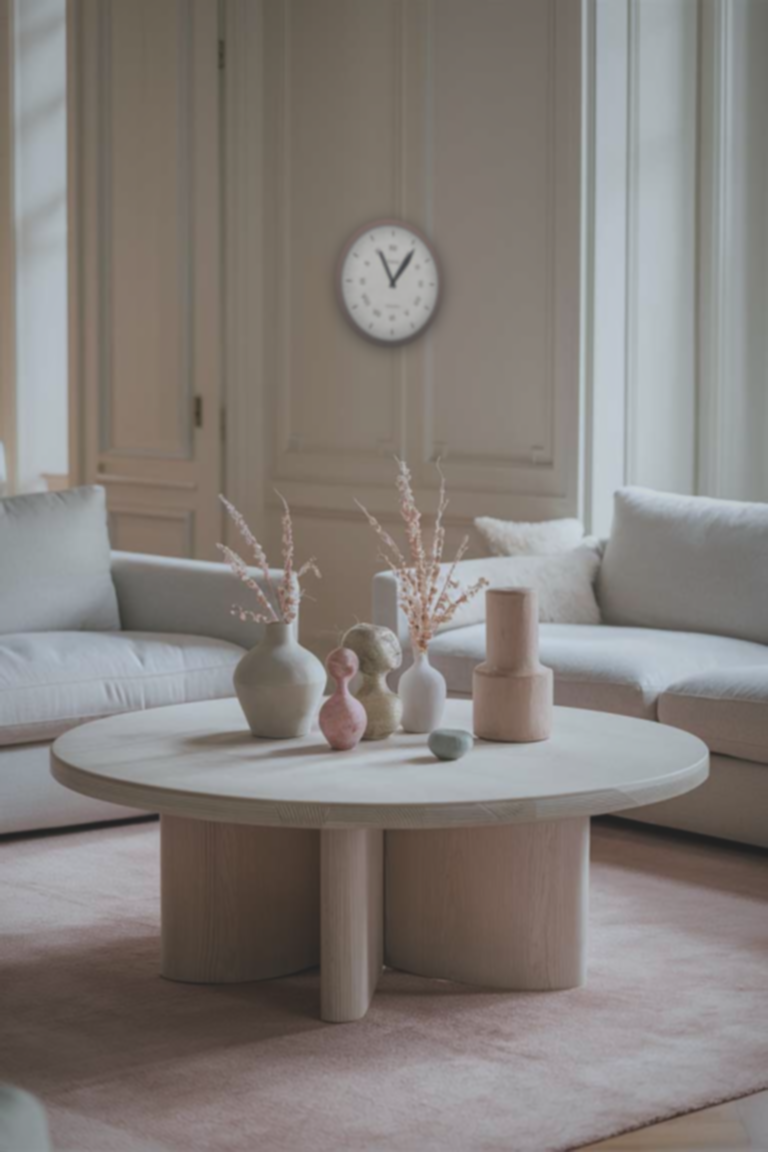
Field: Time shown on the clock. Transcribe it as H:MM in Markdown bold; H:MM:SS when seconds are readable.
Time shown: **11:06**
